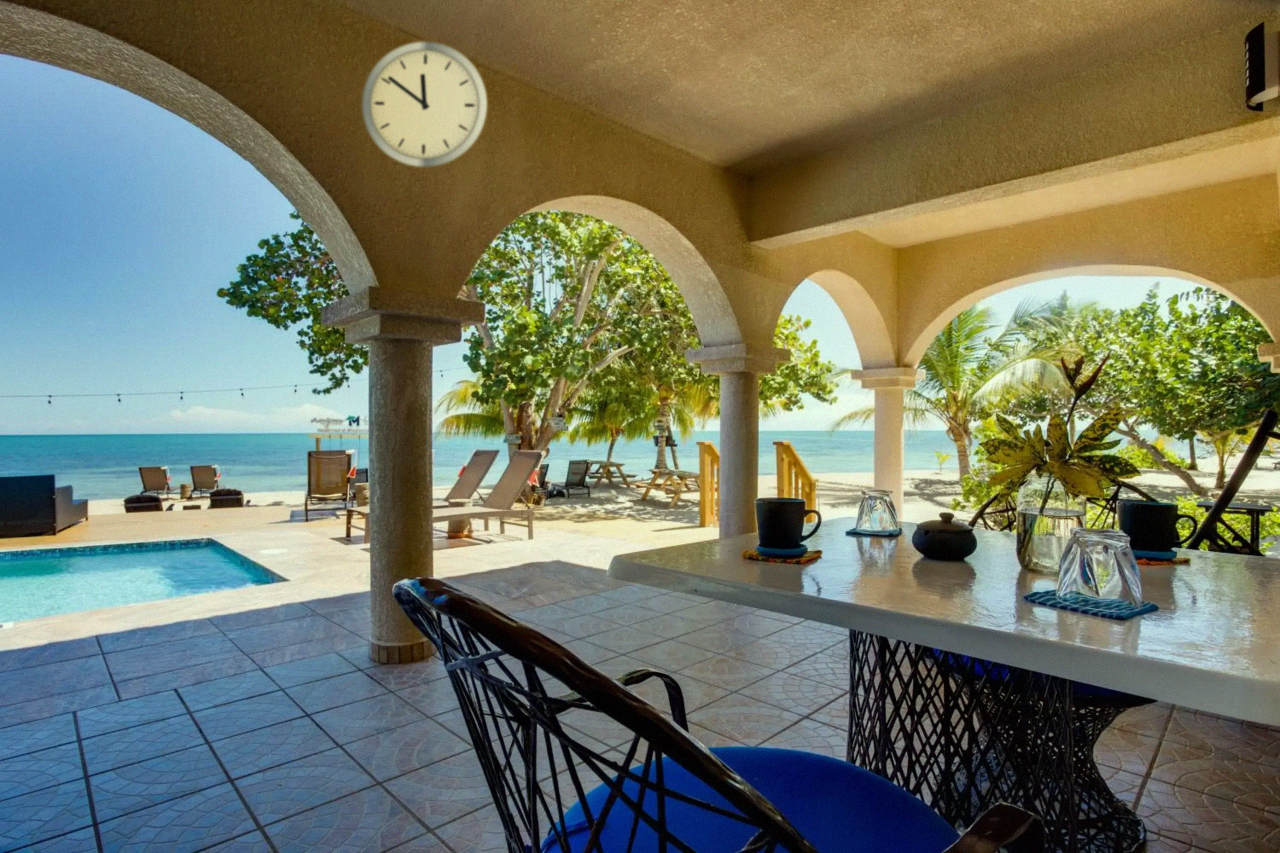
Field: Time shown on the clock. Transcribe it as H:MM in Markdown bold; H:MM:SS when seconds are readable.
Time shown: **11:51**
